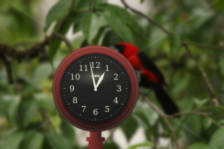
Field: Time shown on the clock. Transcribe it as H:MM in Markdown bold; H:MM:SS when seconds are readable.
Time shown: **12:58**
